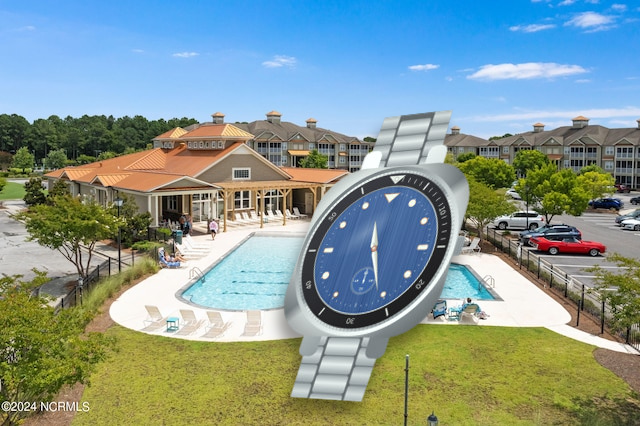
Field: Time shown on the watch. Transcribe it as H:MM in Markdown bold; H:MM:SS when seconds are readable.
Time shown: **11:26**
